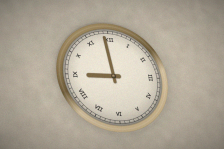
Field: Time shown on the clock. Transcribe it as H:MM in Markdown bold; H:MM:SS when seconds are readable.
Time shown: **8:59**
